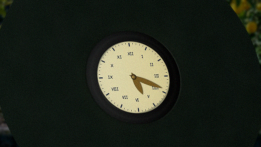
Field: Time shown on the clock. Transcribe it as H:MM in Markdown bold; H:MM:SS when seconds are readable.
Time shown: **5:19**
